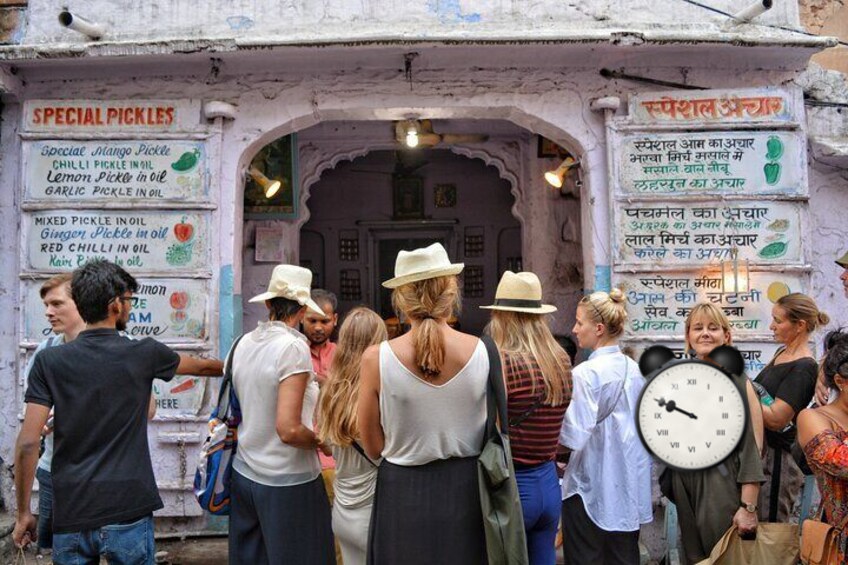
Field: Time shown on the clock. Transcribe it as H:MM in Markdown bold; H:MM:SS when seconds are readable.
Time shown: **9:49**
